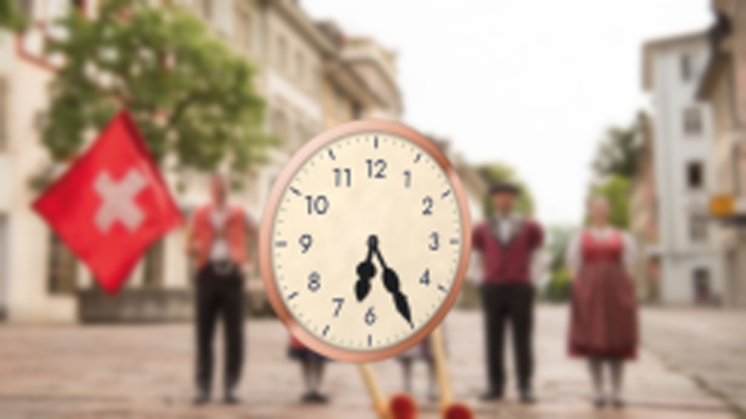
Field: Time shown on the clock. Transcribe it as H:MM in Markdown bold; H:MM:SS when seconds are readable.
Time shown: **6:25**
